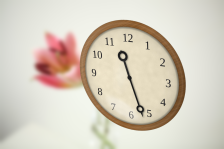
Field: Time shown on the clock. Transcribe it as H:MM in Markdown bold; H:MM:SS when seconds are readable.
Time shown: **11:27**
